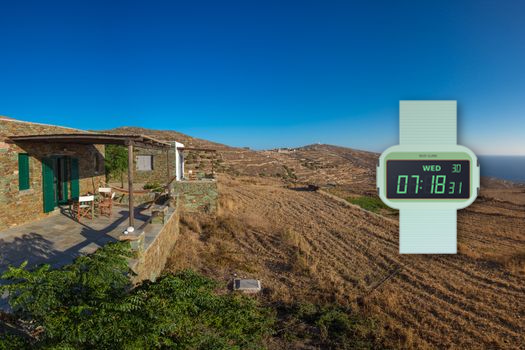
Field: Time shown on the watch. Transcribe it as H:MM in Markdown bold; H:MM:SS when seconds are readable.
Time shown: **7:18:31**
